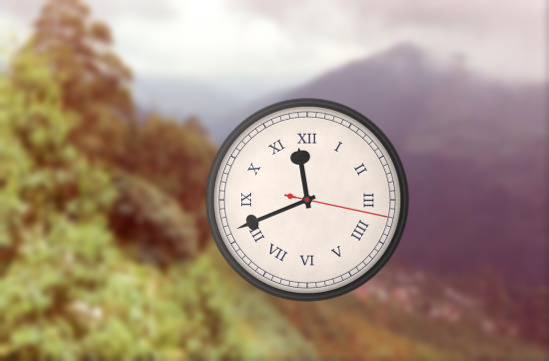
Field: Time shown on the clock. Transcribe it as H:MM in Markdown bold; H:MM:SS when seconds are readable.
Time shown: **11:41:17**
